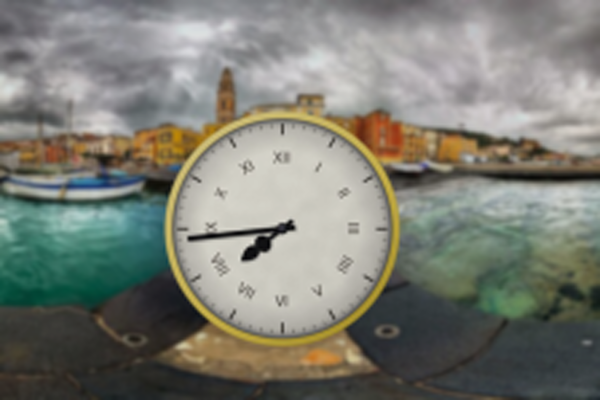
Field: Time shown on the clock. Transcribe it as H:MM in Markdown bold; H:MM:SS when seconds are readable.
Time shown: **7:44**
